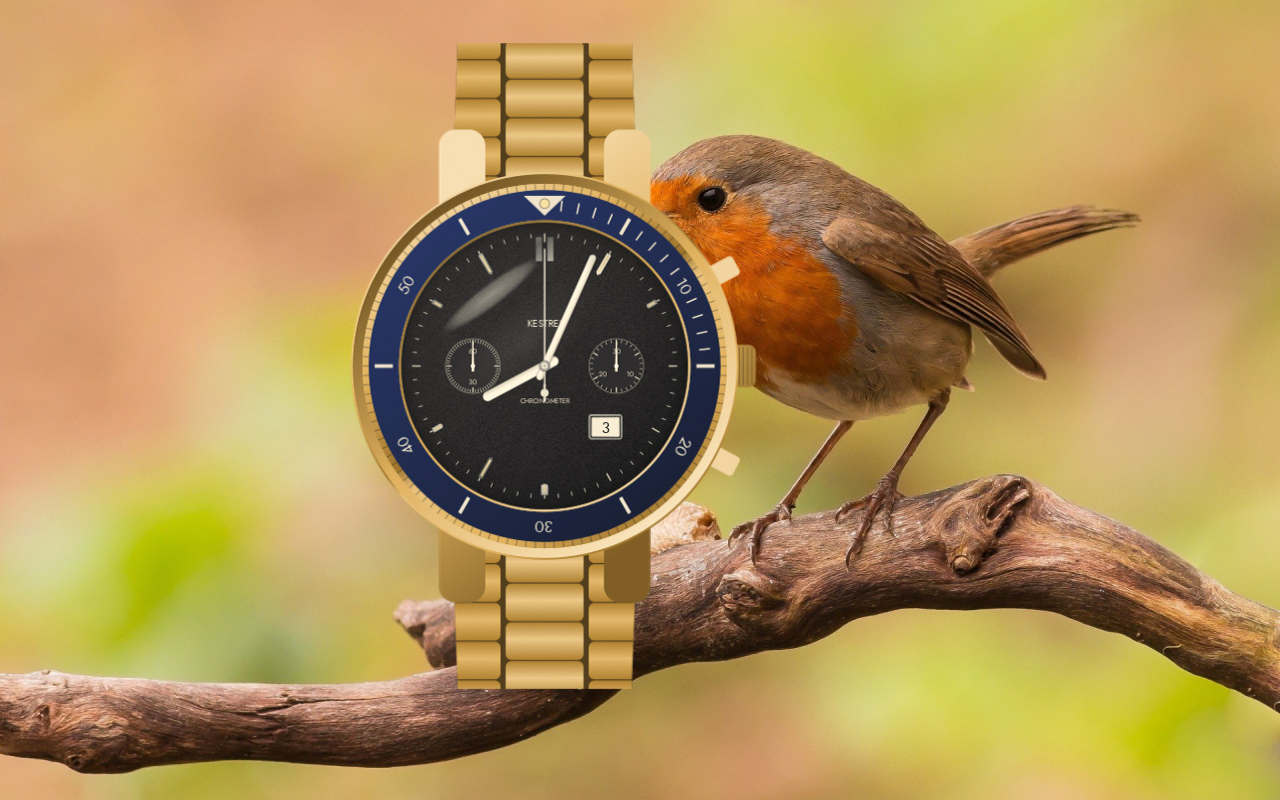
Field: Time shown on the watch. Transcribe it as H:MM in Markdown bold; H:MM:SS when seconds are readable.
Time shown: **8:04**
